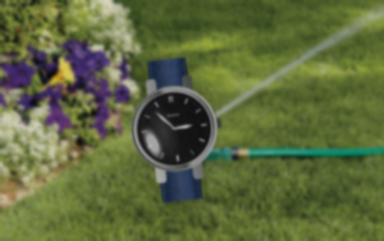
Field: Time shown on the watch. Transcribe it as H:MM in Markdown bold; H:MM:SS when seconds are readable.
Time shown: **2:53**
